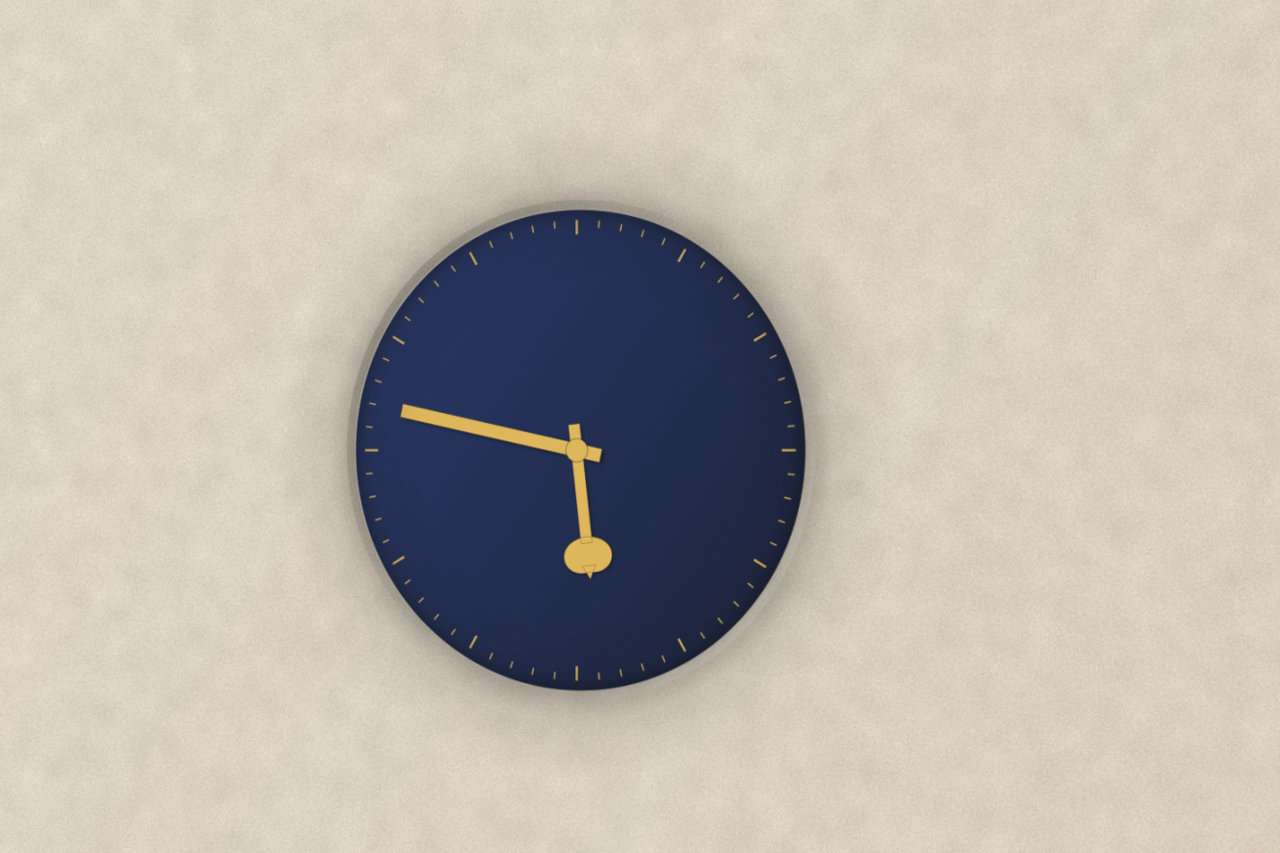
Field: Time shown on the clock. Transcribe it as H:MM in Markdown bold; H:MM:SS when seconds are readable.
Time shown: **5:47**
